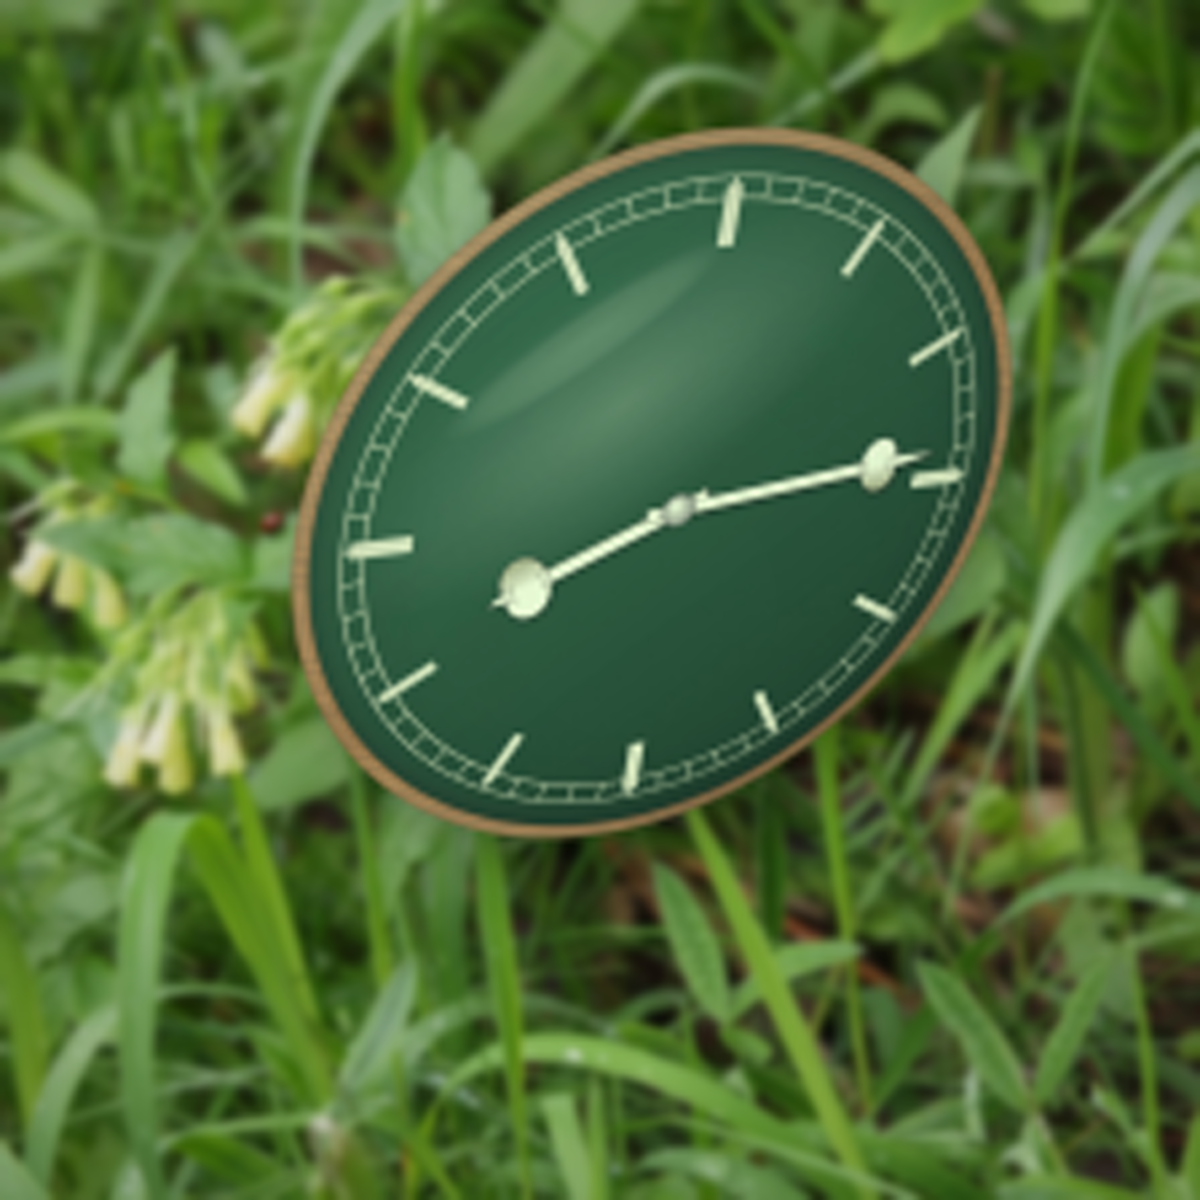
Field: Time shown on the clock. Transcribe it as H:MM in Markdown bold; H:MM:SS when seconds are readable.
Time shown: **8:14**
